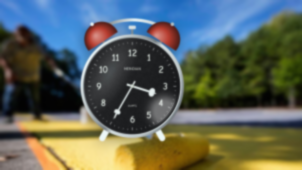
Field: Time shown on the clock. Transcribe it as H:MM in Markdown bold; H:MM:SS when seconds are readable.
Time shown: **3:35**
